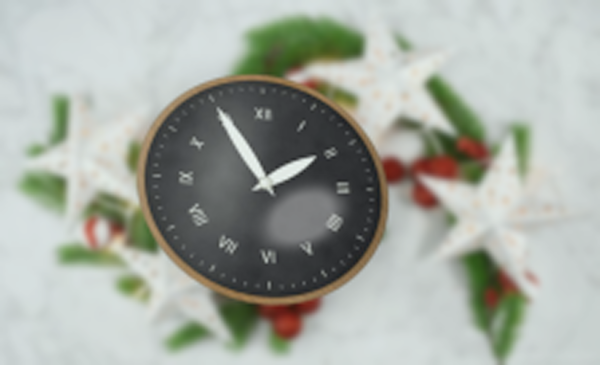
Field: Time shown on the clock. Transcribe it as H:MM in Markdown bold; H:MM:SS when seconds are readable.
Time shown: **1:55**
